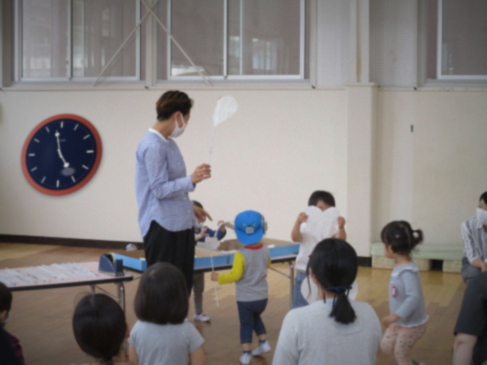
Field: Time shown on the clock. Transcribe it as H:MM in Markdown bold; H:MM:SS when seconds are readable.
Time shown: **4:58**
